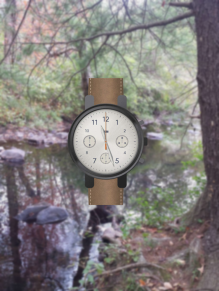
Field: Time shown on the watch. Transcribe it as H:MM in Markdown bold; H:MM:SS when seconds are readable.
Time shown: **11:27**
